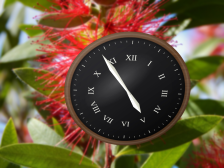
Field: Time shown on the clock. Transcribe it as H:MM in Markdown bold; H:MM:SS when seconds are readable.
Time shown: **4:54**
